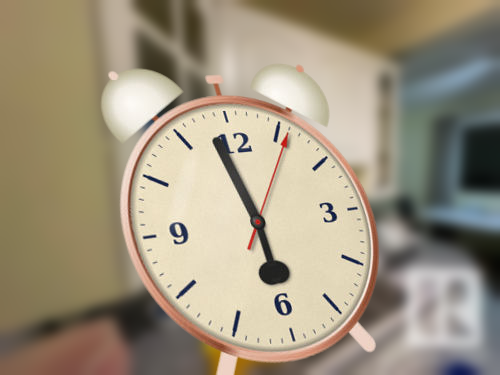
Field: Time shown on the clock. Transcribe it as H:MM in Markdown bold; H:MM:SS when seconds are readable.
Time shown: **5:58:06**
